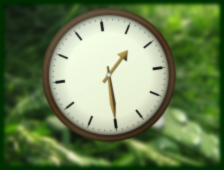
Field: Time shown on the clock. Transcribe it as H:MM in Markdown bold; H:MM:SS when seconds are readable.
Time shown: **1:30**
